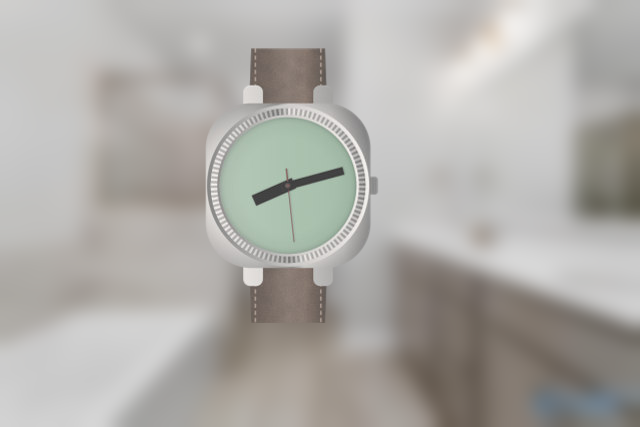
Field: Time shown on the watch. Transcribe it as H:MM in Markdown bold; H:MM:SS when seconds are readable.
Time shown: **8:12:29**
